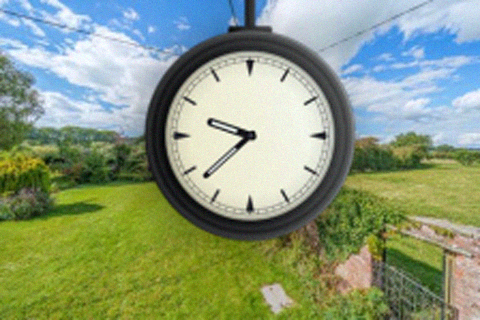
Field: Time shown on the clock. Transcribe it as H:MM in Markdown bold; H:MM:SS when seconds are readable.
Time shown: **9:38**
